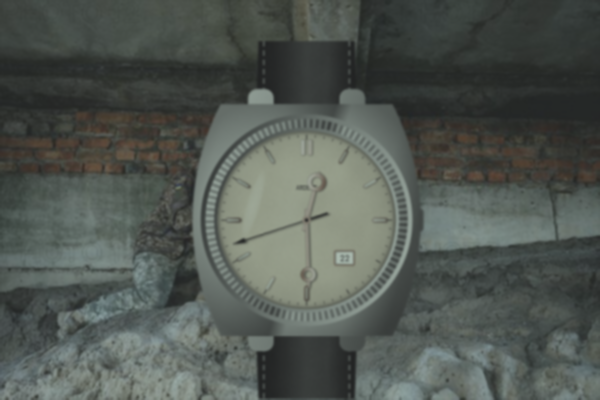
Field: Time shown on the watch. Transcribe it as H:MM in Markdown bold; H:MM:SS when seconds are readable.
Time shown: **12:29:42**
